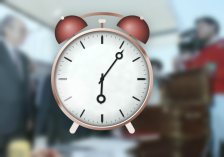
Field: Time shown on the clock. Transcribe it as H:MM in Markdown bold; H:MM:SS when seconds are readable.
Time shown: **6:06**
